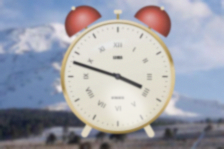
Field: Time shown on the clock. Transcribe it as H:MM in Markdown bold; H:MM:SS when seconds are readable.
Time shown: **3:48**
